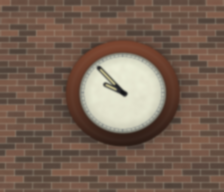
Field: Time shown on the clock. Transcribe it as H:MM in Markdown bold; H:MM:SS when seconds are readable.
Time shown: **9:53**
